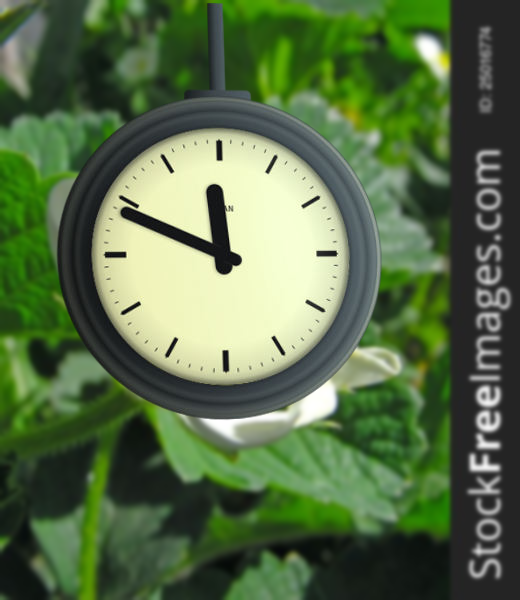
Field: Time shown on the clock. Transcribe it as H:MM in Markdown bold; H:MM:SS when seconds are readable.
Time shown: **11:49**
